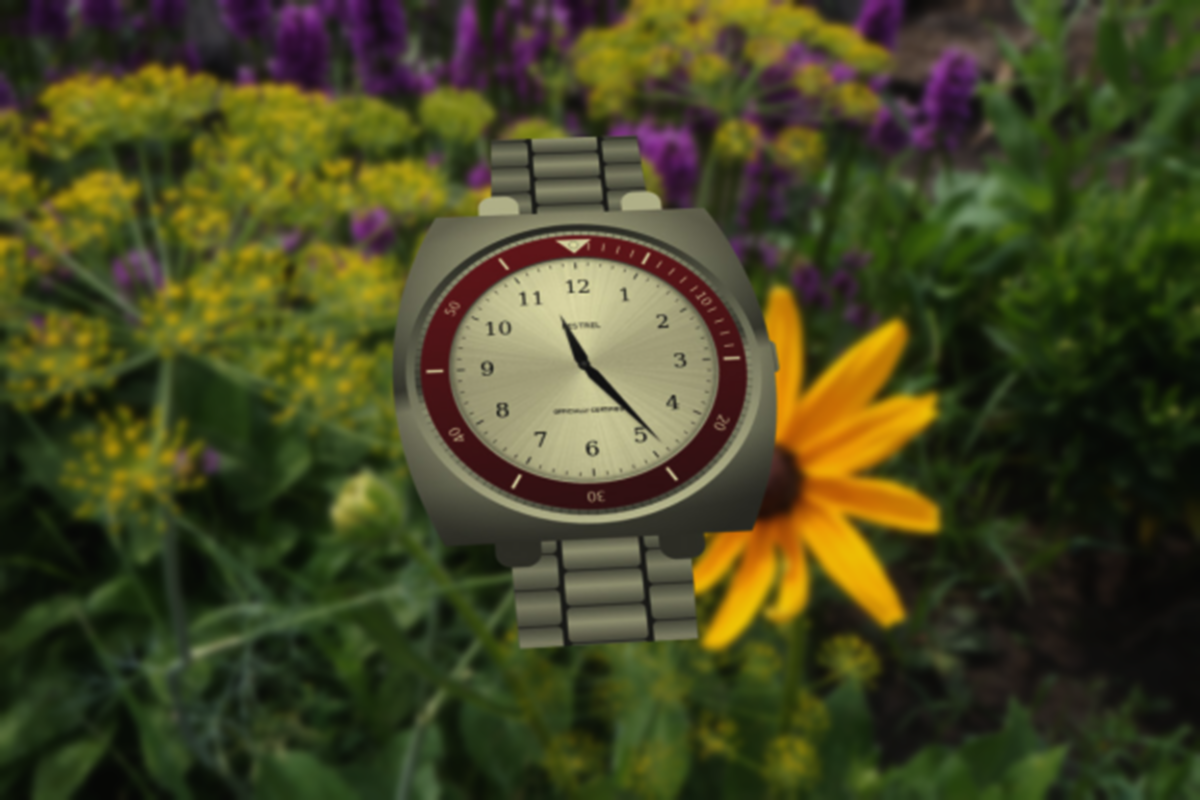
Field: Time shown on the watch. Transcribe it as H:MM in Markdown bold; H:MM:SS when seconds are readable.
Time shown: **11:24**
